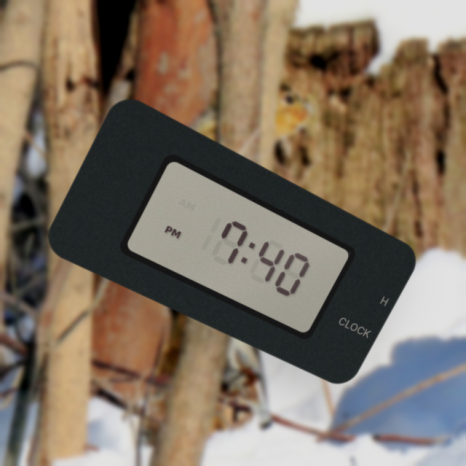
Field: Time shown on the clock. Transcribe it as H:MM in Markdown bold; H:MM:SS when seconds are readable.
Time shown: **7:40**
